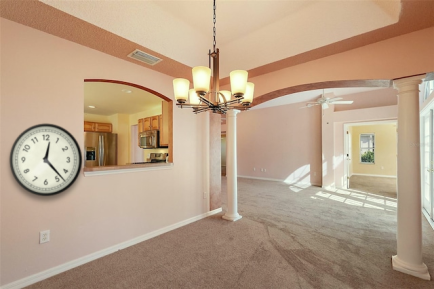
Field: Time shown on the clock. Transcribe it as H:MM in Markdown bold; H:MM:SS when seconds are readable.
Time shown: **12:23**
